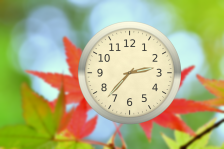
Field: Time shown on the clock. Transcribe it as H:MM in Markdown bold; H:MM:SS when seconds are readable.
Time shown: **2:37**
